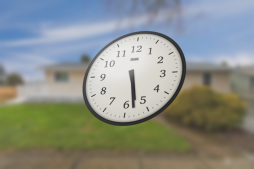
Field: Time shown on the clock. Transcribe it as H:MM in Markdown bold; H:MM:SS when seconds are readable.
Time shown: **5:28**
